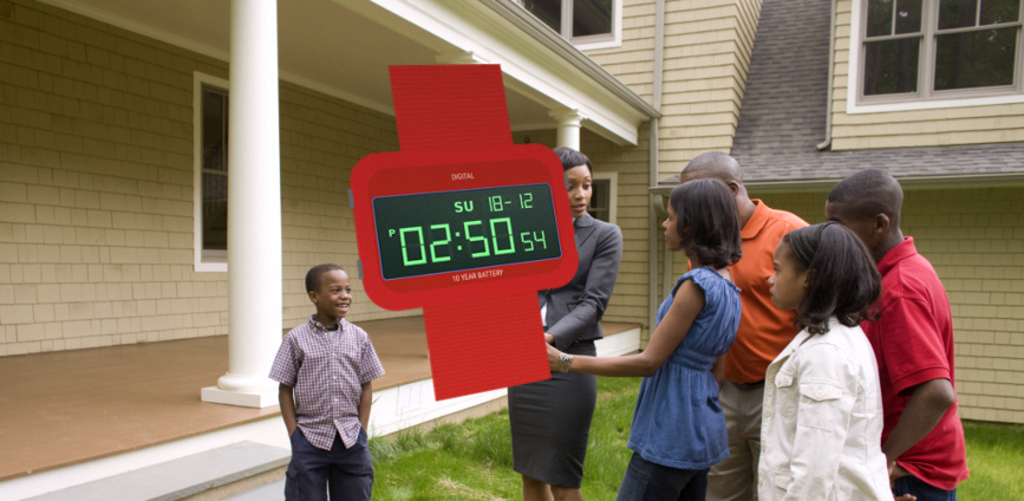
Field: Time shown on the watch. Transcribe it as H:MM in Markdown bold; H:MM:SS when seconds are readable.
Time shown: **2:50:54**
